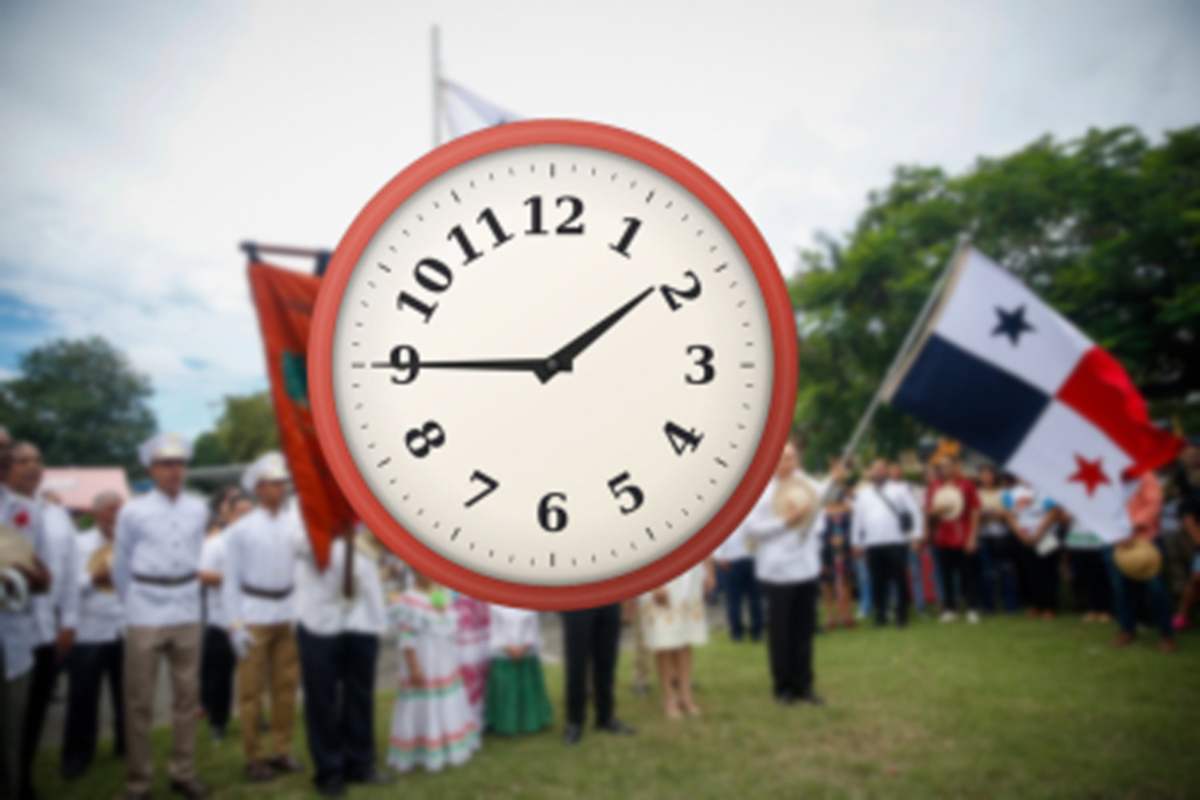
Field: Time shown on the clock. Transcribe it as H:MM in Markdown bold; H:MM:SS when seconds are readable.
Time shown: **1:45**
